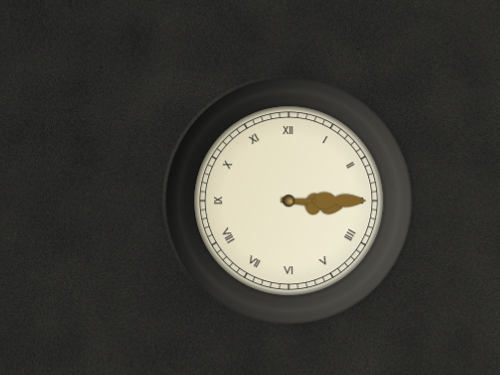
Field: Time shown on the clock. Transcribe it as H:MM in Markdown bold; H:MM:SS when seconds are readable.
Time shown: **3:15**
